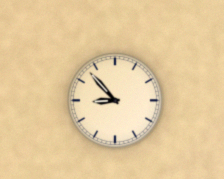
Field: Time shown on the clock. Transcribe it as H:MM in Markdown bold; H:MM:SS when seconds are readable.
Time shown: **8:53**
